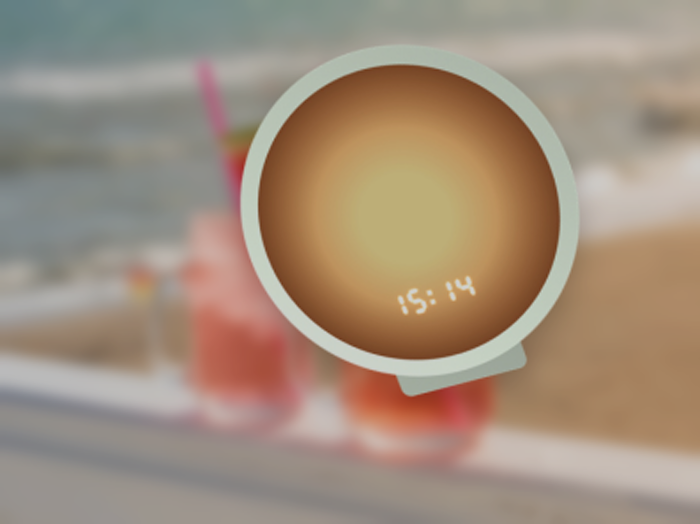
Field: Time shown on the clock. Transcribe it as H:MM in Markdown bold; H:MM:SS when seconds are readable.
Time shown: **15:14**
